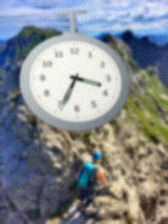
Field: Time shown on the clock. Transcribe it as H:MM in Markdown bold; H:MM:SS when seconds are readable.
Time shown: **3:34**
